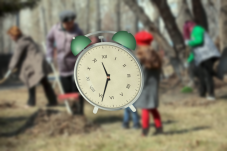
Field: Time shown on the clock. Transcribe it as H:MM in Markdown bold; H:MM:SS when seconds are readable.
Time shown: **11:34**
